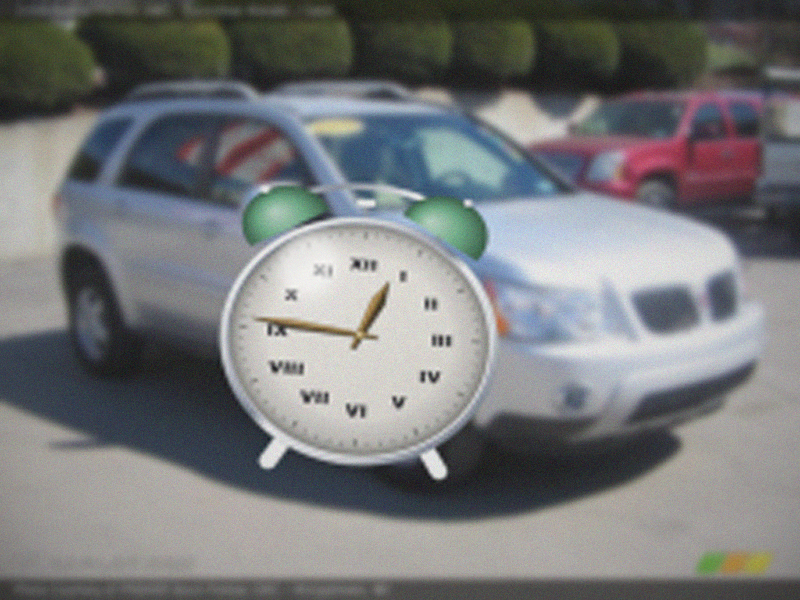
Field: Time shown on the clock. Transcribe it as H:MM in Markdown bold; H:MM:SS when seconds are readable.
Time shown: **12:46**
